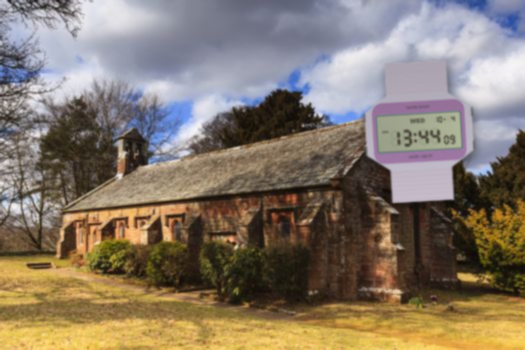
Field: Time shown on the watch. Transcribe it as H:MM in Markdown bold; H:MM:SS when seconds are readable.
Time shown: **13:44**
